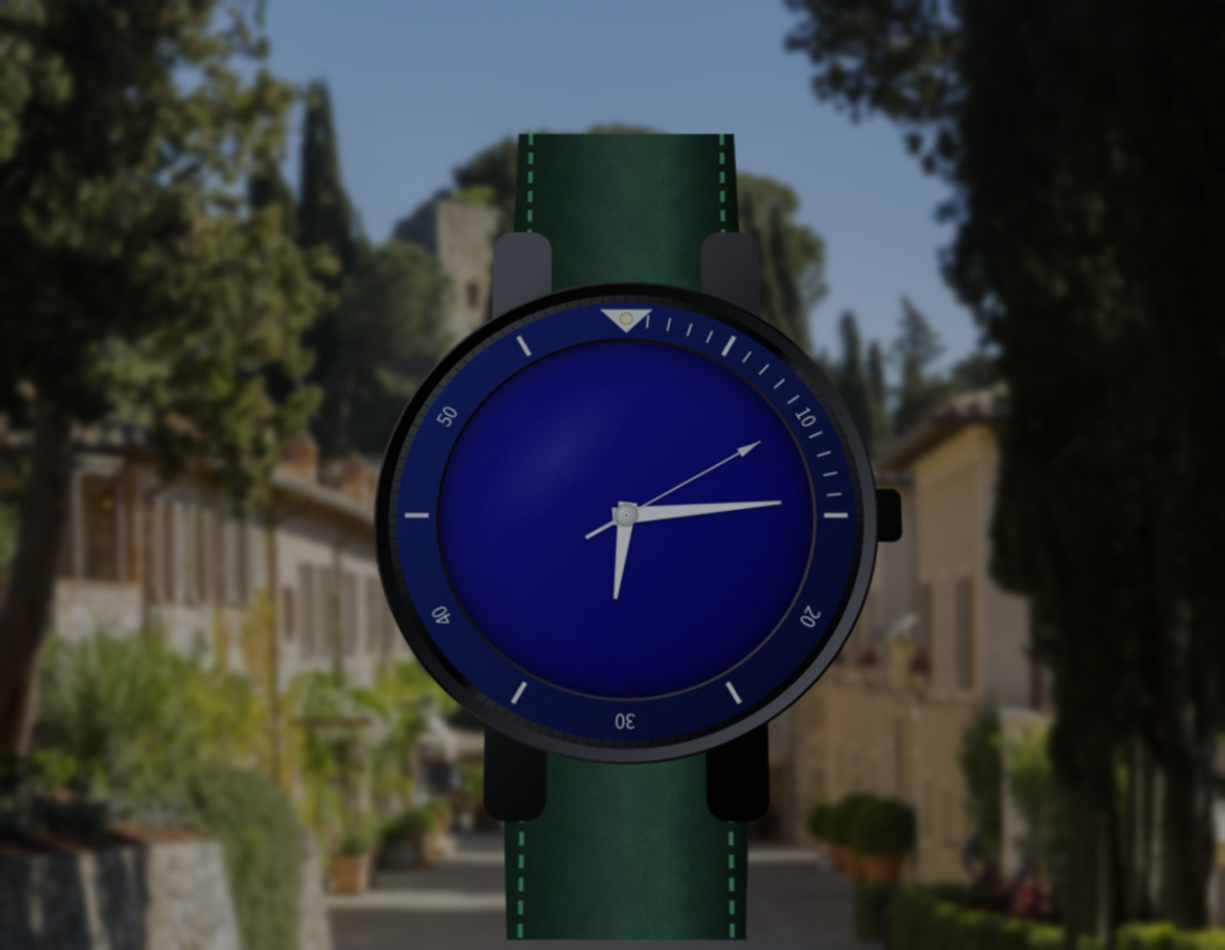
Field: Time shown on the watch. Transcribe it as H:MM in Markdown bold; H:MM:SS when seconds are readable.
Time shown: **6:14:10**
